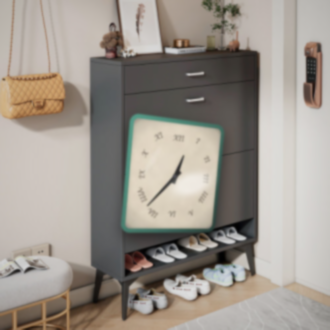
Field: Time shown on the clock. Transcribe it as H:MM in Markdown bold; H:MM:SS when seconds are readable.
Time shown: **12:37**
